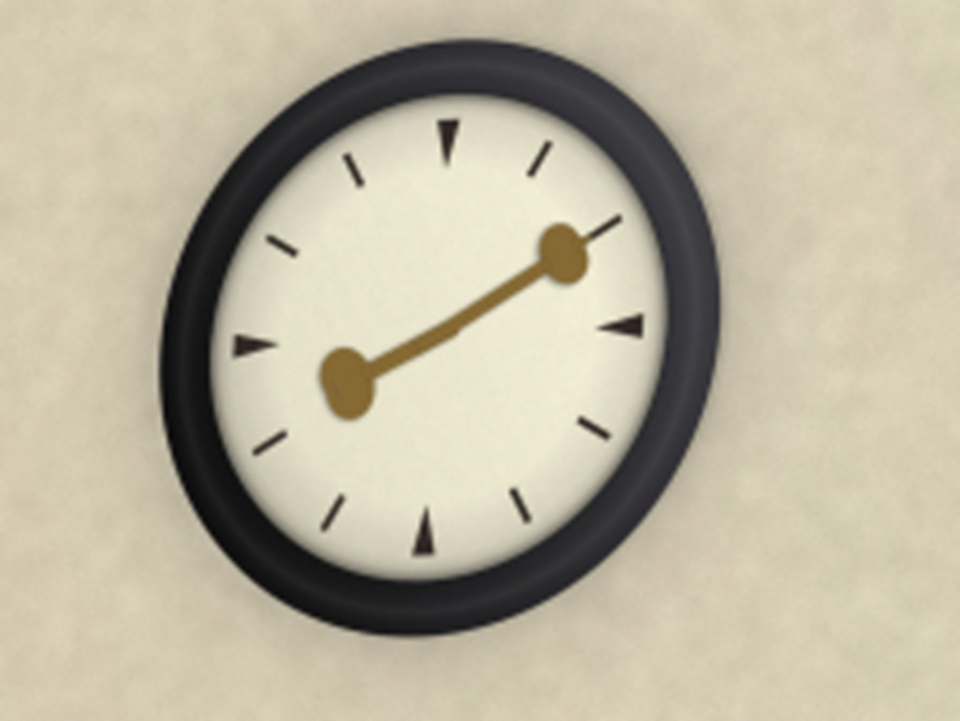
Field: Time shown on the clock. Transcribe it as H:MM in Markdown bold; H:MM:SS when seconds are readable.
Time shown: **8:10**
